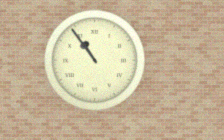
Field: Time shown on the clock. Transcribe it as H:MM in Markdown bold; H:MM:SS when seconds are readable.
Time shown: **10:54**
